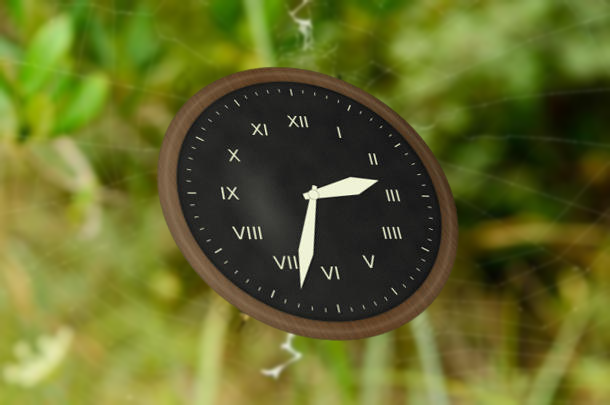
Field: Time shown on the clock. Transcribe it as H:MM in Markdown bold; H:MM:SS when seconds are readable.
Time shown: **2:33**
